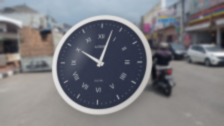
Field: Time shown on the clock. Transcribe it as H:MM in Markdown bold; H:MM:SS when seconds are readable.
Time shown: **10:03**
